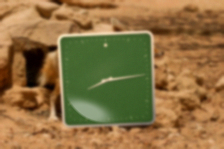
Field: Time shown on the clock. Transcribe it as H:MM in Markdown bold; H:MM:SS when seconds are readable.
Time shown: **8:14**
